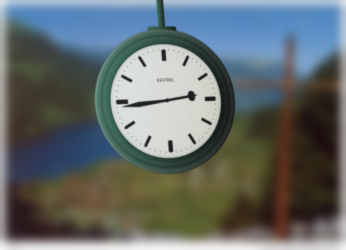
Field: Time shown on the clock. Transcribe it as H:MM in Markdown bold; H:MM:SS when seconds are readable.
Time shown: **2:44**
